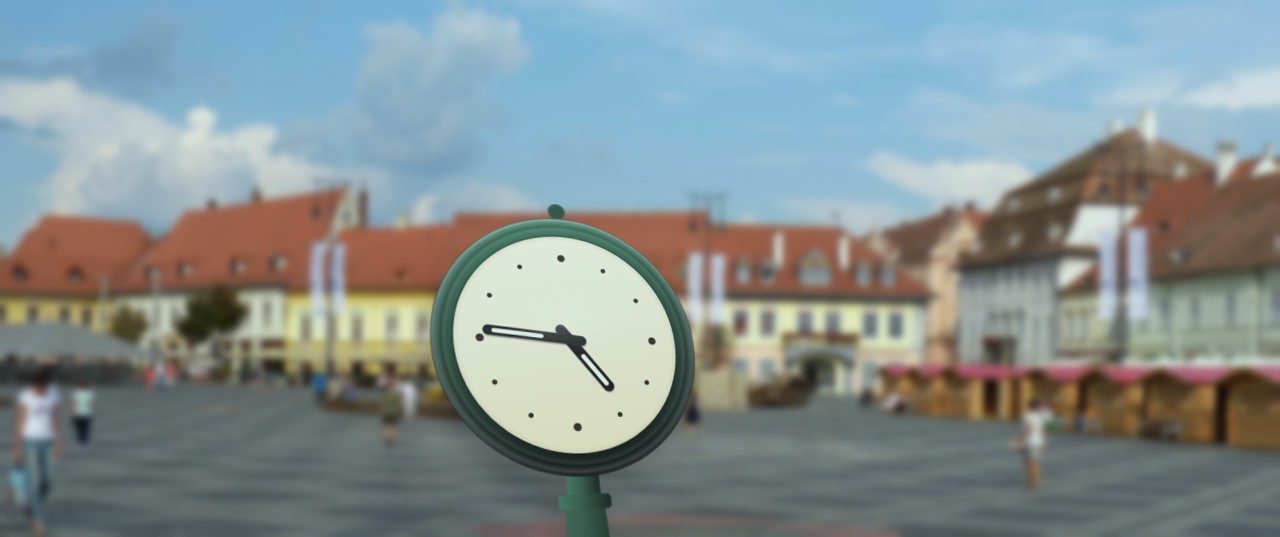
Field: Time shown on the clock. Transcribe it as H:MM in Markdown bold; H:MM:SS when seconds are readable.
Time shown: **4:46**
